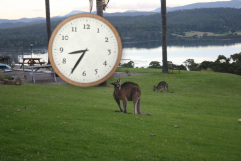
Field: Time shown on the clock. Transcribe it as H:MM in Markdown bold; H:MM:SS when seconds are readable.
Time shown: **8:35**
